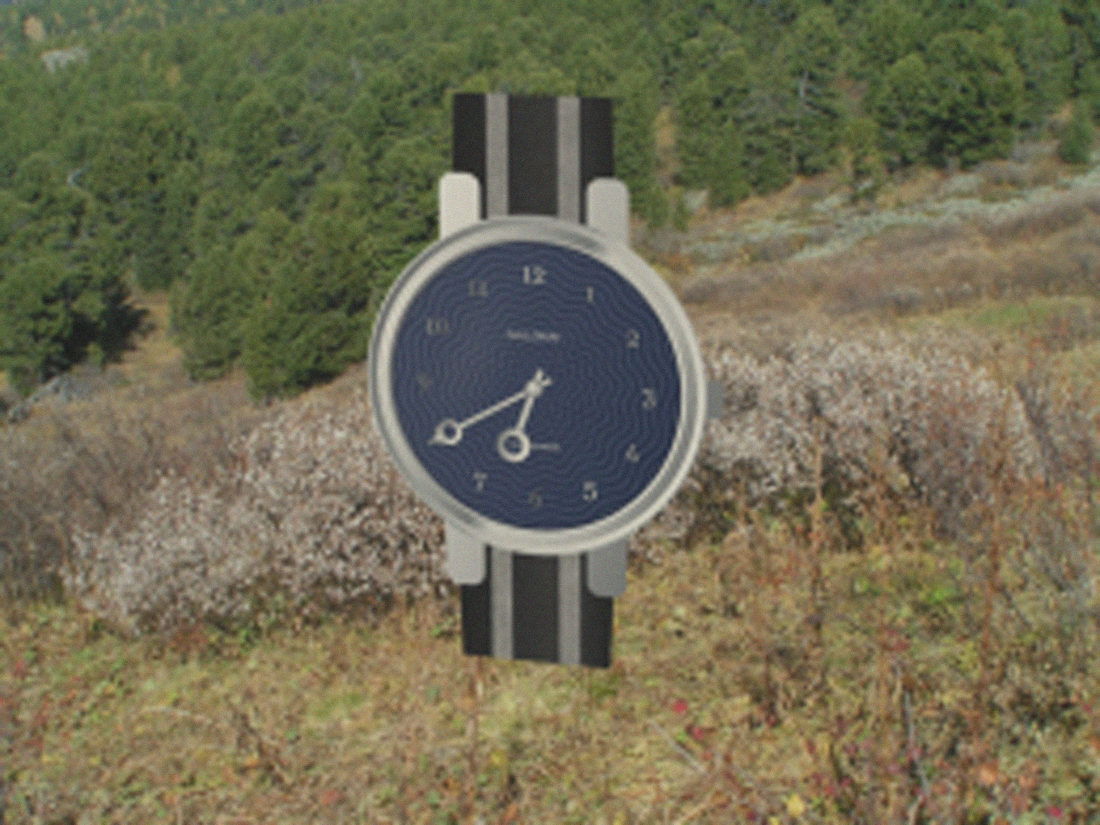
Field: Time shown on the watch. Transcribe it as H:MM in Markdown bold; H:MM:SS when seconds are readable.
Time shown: **6:40**
